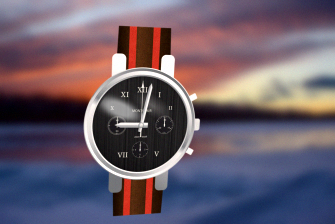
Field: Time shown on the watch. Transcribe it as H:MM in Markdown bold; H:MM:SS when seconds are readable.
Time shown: **9:02**
